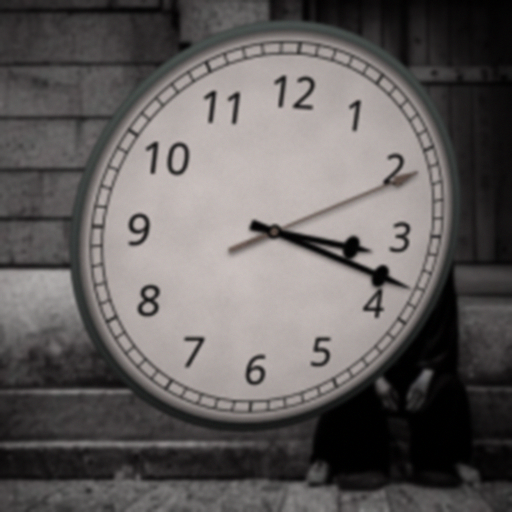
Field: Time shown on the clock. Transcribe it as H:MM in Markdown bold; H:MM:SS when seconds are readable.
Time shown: **3:18:11**
